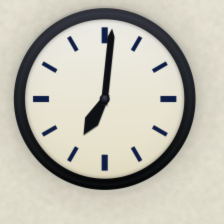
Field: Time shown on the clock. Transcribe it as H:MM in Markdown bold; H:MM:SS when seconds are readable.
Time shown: **7:01**
